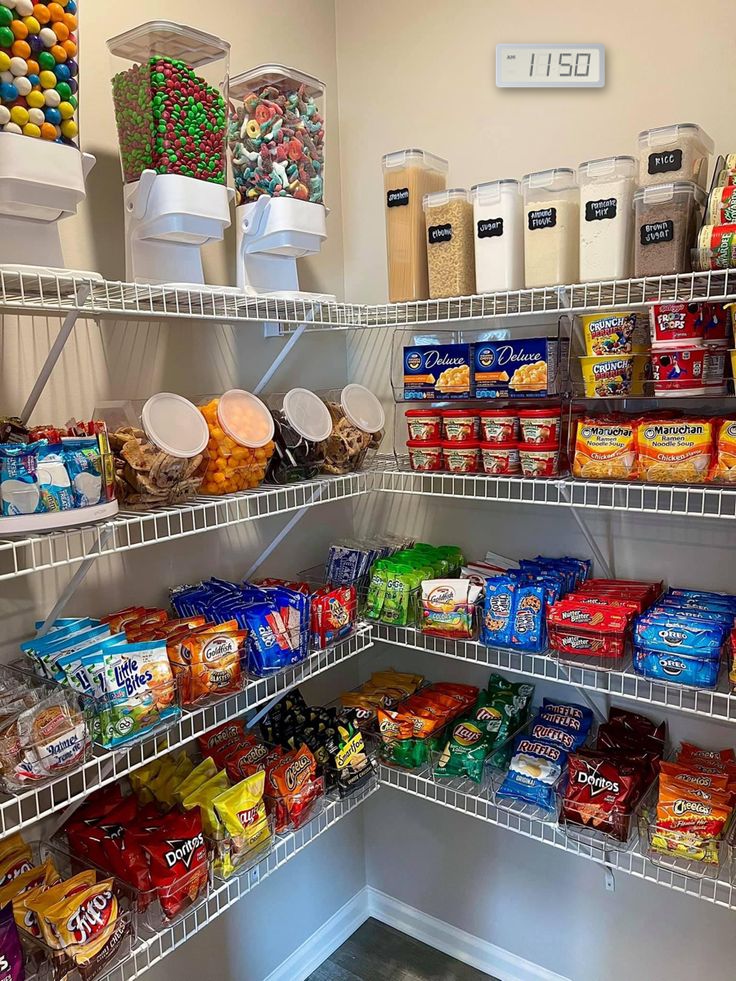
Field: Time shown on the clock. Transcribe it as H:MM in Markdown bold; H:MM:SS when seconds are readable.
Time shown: **11:50**
